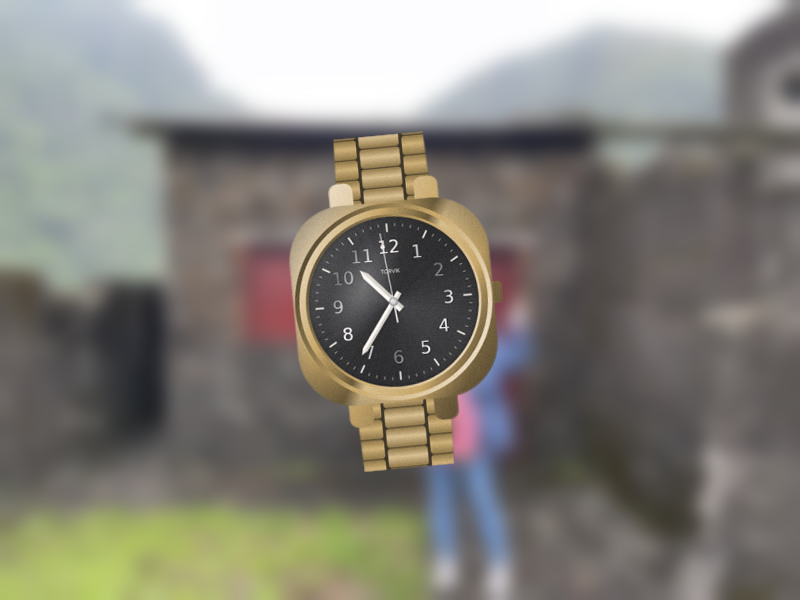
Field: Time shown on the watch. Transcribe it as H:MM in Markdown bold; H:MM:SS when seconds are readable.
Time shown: **10:35:59**
